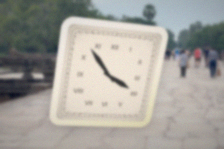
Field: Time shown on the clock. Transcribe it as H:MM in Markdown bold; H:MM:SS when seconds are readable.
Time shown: **3:53**
